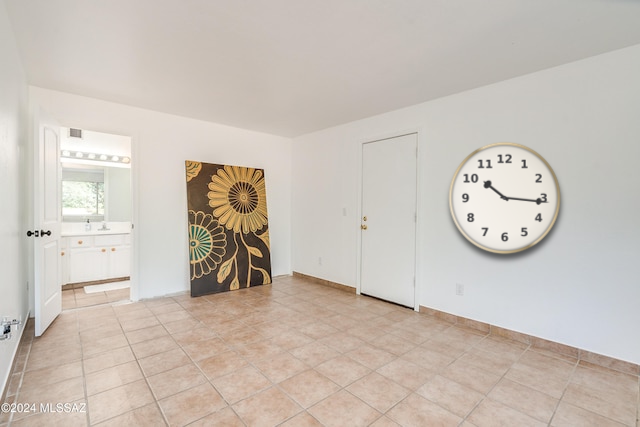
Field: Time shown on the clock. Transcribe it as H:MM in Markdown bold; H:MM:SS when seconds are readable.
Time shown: **10:16**
